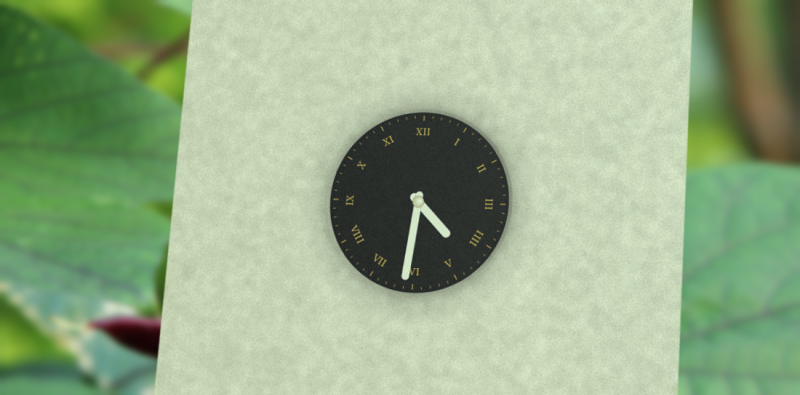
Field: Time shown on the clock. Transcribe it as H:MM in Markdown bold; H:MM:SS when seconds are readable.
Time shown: **4:31**
